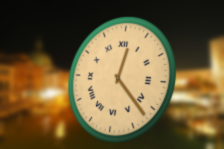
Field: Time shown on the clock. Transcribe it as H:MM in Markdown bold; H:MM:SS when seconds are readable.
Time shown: **12:22**
